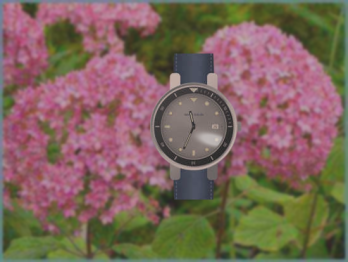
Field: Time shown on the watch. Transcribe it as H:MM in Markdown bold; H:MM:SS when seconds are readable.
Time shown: **11:34**
